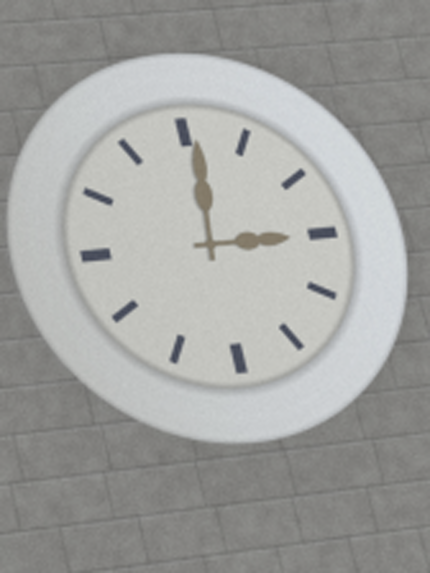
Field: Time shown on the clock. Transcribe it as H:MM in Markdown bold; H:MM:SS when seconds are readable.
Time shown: **3:01**
